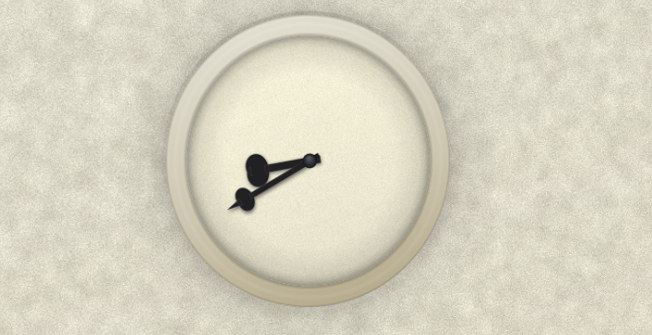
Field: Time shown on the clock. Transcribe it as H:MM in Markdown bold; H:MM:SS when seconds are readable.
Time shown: **8:40**
